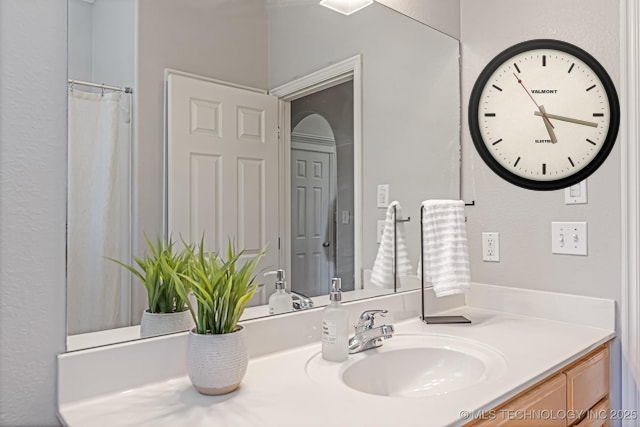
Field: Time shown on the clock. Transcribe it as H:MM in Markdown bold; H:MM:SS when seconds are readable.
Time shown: **5:16:54**
